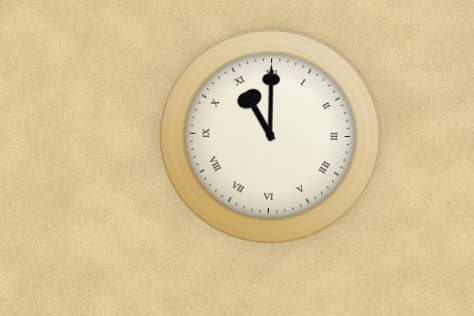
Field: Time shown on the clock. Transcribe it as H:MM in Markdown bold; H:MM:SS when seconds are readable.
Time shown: **11:00**
